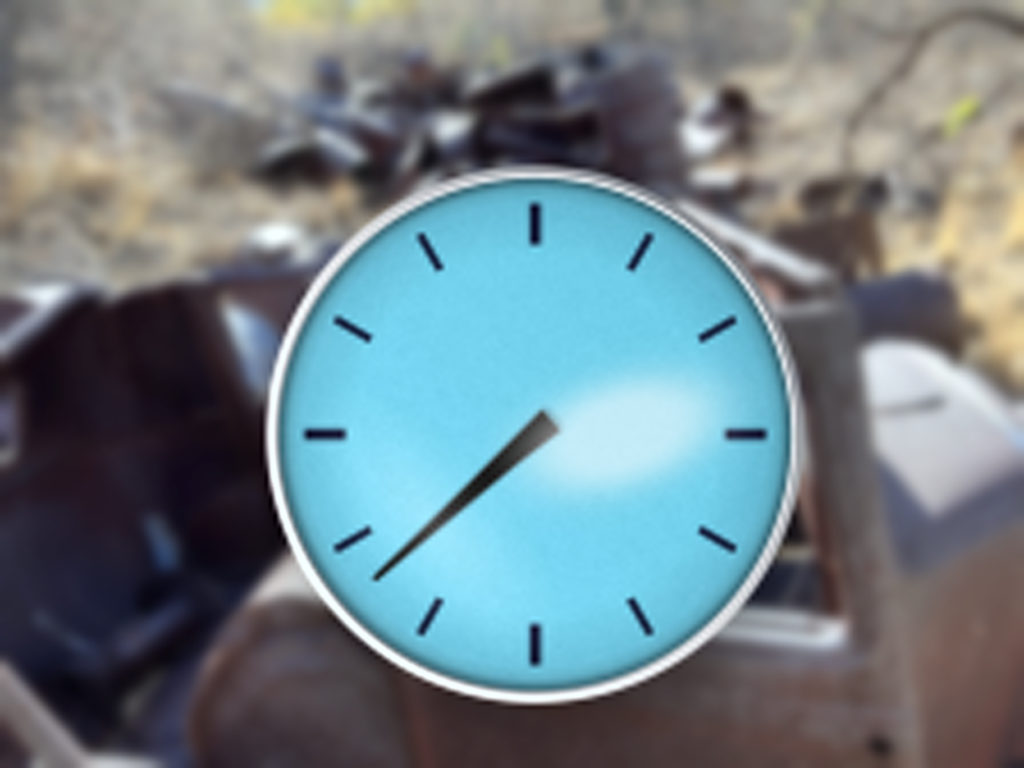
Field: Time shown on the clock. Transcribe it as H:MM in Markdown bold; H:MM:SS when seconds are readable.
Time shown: **7:38**
